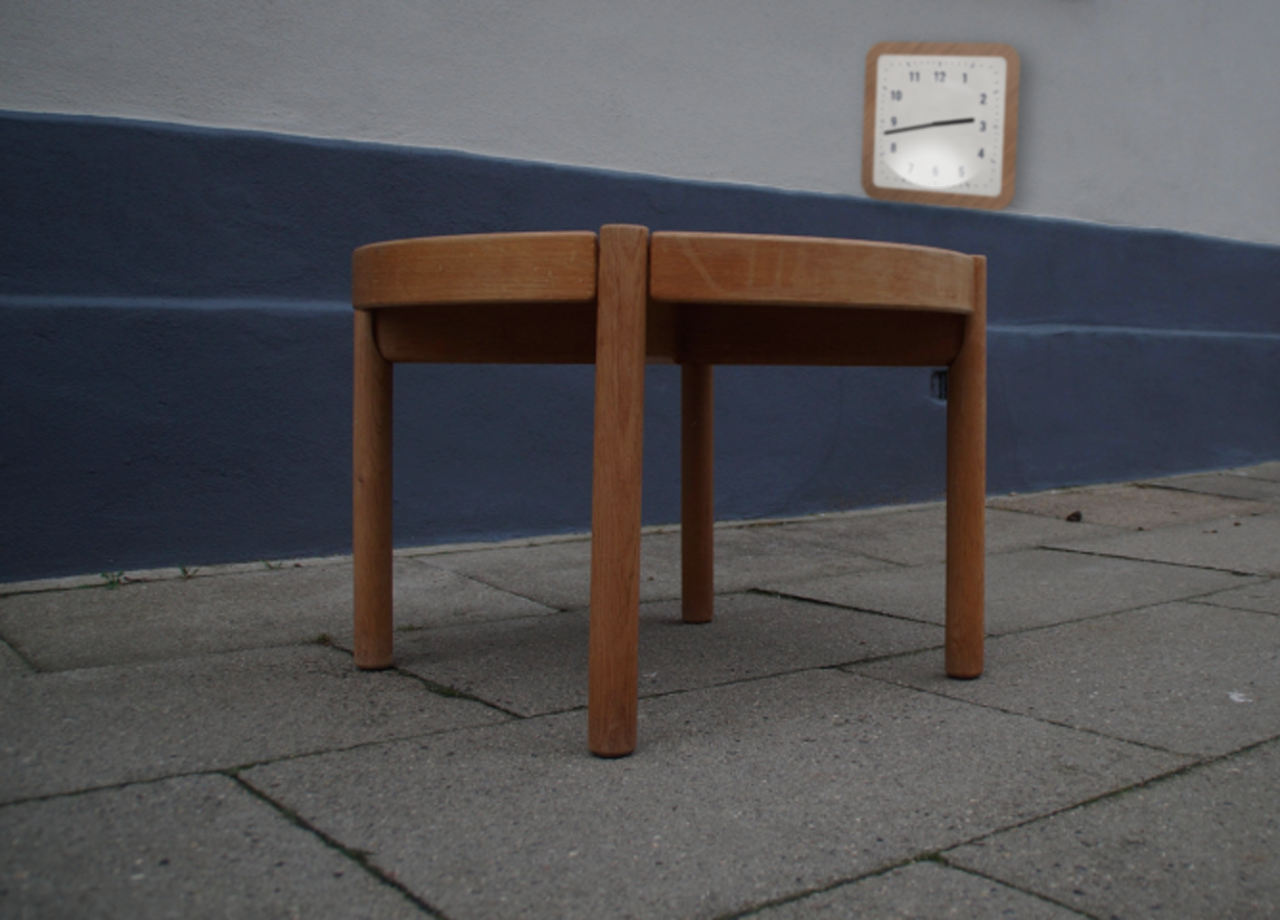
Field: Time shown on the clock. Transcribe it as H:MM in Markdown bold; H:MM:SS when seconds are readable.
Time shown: **2:43**
